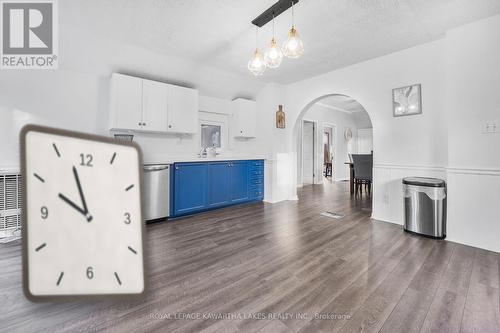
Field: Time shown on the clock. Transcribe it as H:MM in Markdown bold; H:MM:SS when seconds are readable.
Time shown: **9:57**
